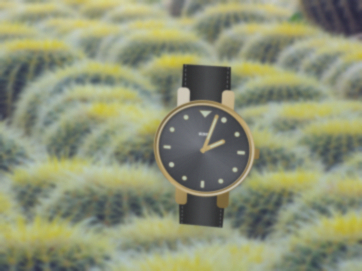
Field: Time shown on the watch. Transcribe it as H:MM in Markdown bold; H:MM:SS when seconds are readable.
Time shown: **2:03**
